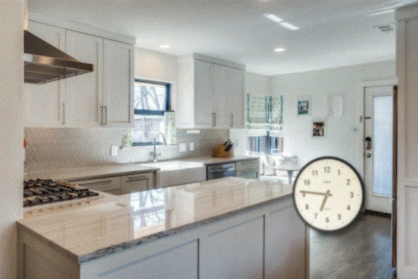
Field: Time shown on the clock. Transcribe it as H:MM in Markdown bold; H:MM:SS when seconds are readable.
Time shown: **6:46**
